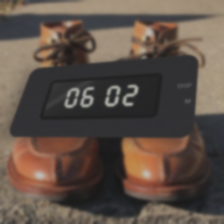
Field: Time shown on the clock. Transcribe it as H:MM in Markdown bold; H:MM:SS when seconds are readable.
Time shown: **6:02**
